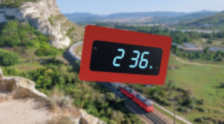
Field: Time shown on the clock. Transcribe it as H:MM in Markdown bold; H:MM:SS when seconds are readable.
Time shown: **2:36**
